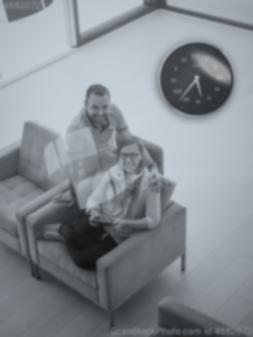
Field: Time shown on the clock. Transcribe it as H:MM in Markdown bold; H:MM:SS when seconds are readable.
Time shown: **5:37**
